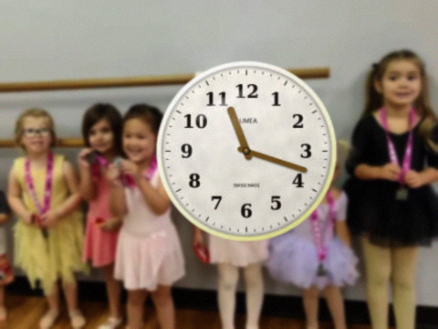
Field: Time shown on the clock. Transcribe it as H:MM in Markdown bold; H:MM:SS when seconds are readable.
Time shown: **11:18**
